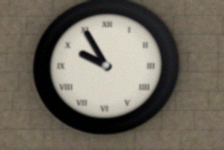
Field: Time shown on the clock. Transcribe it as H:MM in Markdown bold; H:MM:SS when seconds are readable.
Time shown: **9:55**
